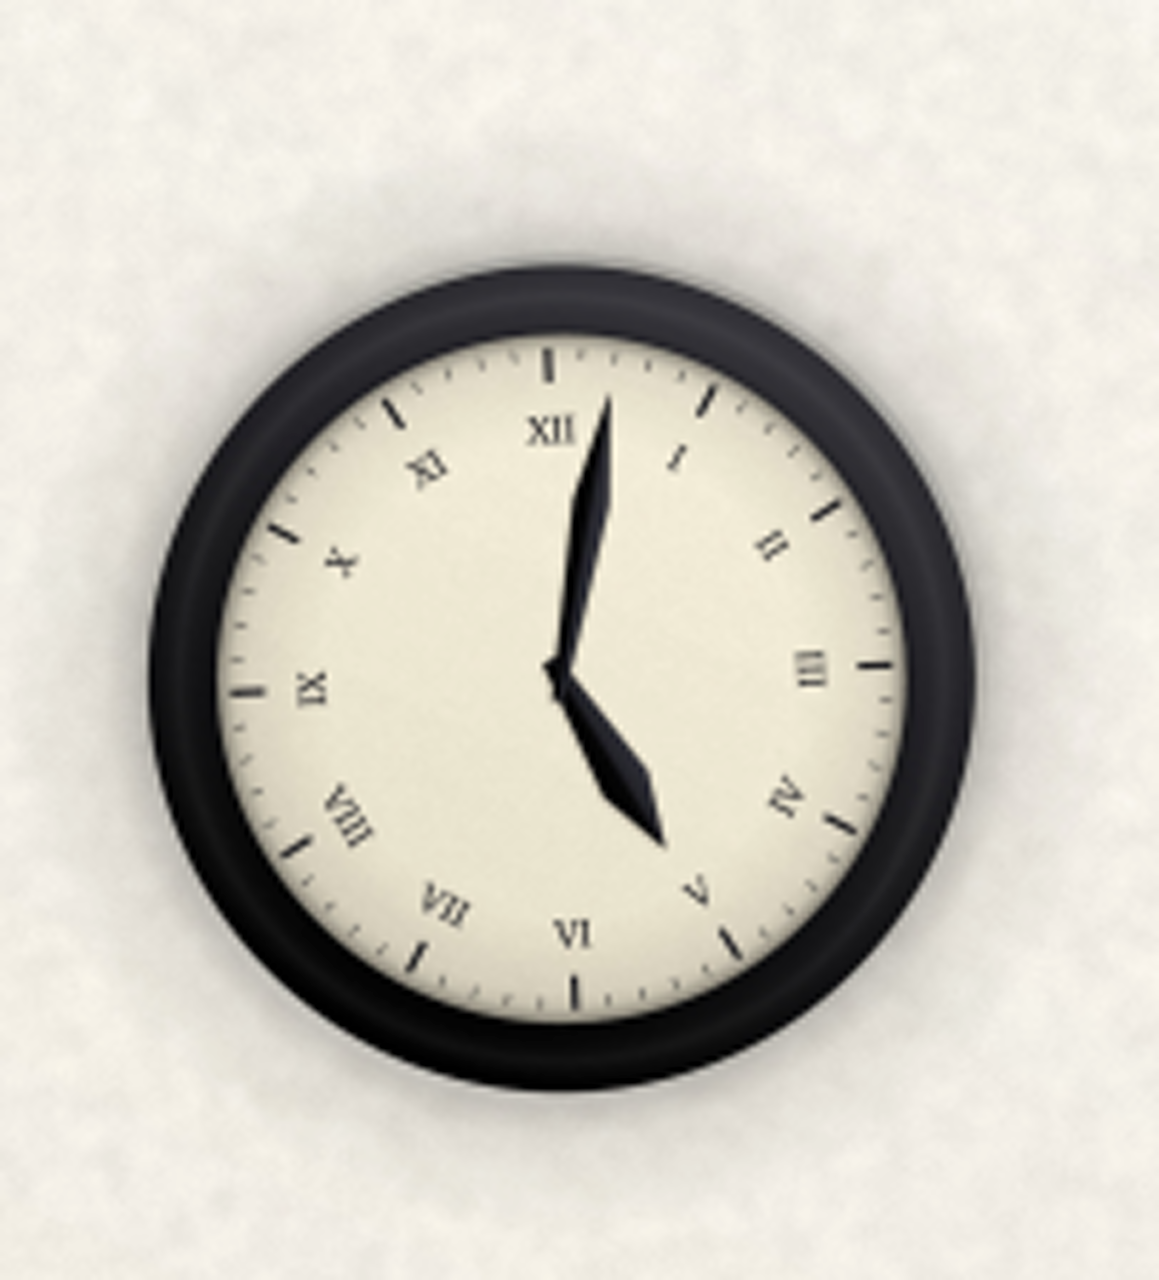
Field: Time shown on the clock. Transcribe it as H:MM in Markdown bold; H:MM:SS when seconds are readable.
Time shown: **5:02**
